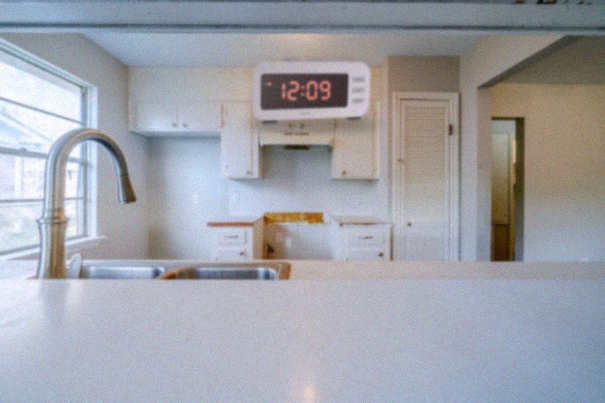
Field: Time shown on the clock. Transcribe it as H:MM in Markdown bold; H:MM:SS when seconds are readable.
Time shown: **12:09**
